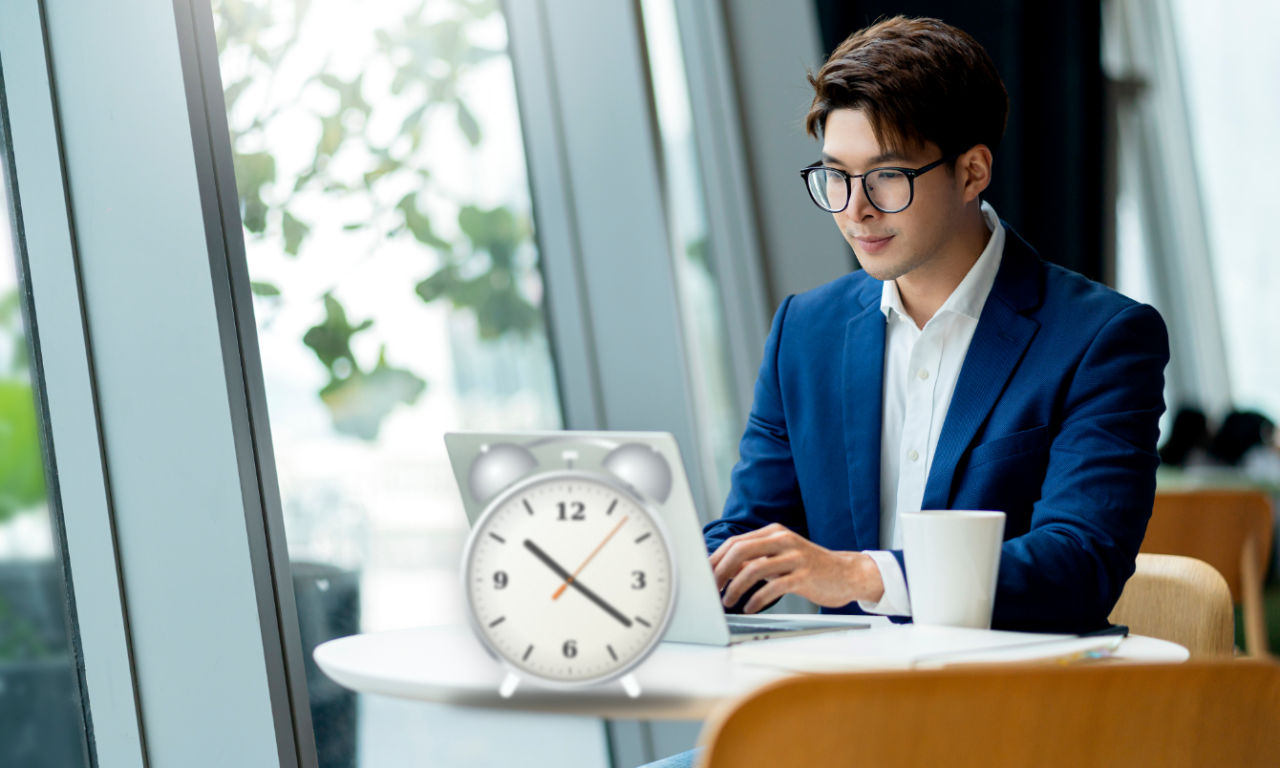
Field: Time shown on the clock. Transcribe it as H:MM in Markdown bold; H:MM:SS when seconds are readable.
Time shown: **10:21:07**
